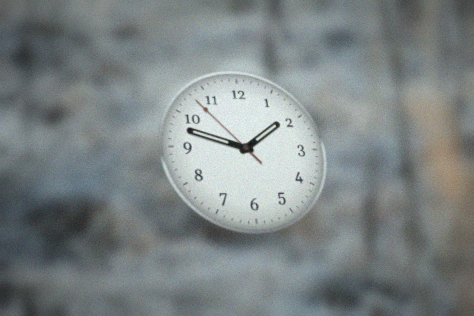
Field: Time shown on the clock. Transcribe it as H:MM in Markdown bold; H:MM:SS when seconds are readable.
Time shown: **1:47:53**
